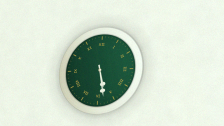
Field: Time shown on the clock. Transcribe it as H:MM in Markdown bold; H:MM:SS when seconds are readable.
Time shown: **5:28**
